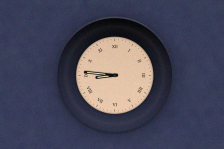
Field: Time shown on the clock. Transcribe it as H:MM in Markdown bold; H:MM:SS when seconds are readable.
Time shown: **8:46**
